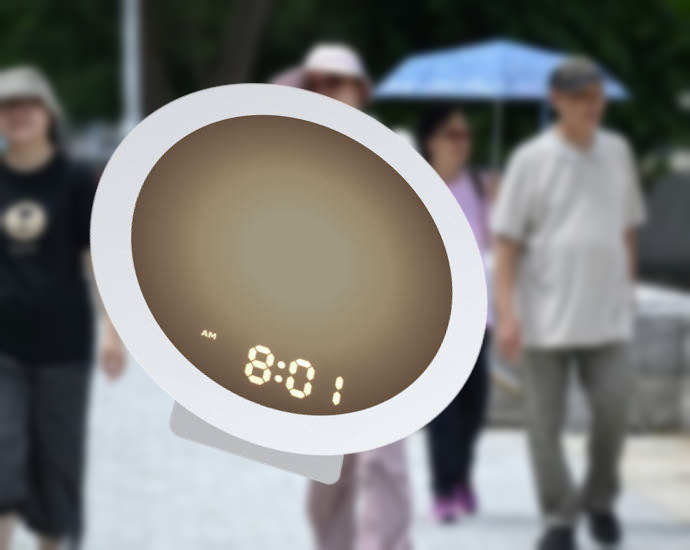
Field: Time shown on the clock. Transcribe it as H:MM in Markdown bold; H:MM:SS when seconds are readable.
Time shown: **8:01**
